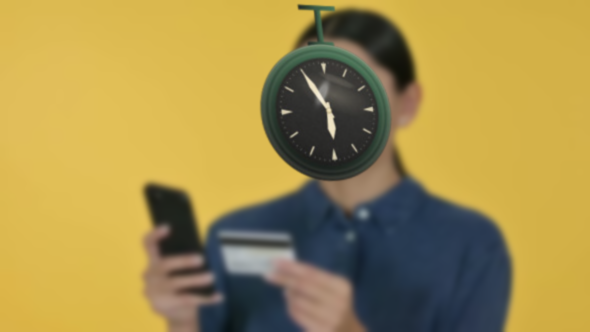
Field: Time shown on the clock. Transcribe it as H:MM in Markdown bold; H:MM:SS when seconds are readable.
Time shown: **5:55**
